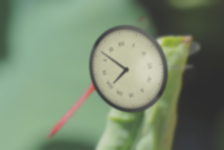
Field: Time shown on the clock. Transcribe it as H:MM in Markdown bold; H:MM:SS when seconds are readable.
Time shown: **7:52**
